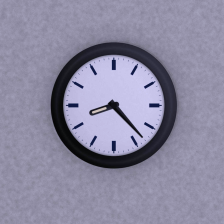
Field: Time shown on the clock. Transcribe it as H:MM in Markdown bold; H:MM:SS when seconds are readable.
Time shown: **8:23**
